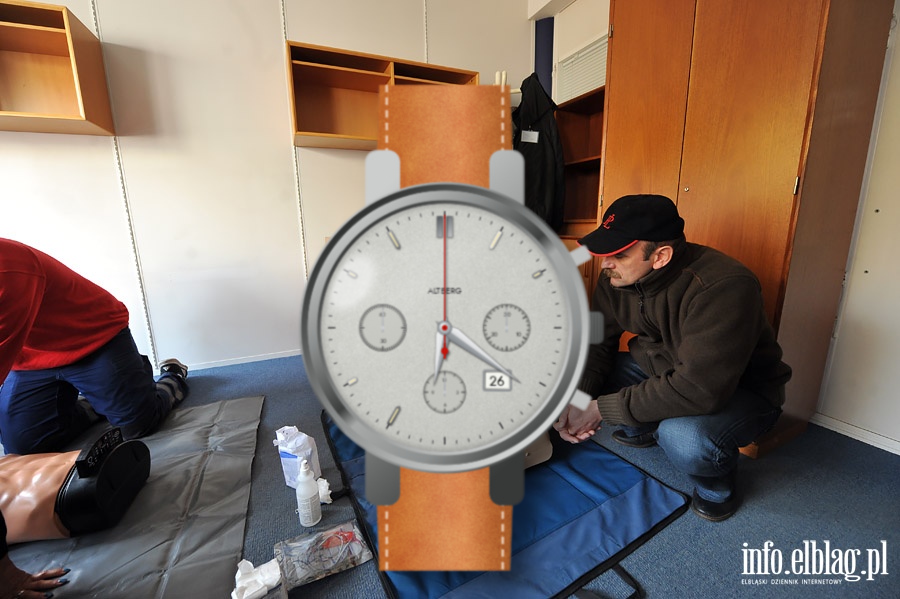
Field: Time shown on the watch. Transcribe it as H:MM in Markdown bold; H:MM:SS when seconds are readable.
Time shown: **6:21**
